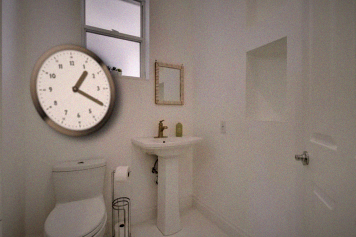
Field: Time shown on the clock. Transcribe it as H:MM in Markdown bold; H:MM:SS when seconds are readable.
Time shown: **1:20**
